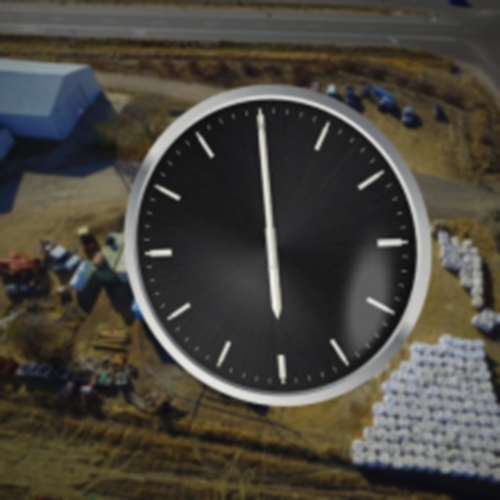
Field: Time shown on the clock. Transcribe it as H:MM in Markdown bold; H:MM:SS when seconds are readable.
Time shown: **6:00**
